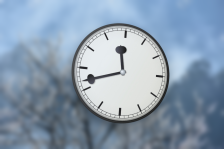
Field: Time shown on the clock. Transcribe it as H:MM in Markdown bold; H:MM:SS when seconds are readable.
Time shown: **11:42**
